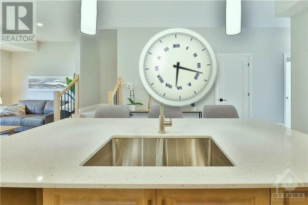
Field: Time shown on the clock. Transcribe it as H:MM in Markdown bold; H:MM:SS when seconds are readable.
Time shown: **6:18**
